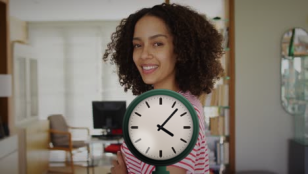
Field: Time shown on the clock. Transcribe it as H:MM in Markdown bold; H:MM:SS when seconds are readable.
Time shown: **4:07**
